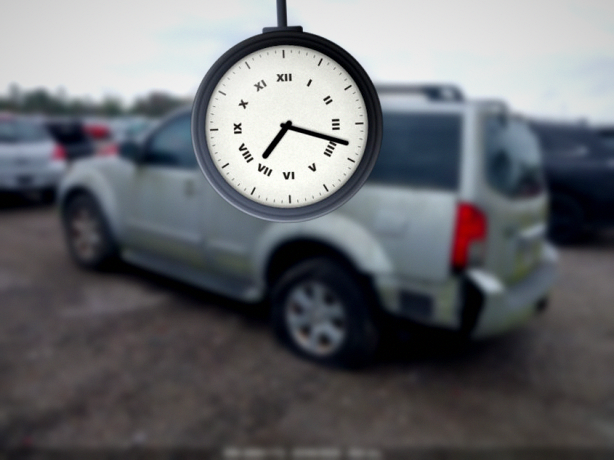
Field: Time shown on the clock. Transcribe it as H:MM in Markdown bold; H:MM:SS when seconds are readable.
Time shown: **7:18**
